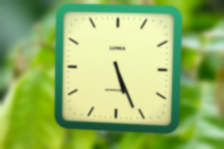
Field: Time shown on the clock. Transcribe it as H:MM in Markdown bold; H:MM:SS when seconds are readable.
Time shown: **5:26**
